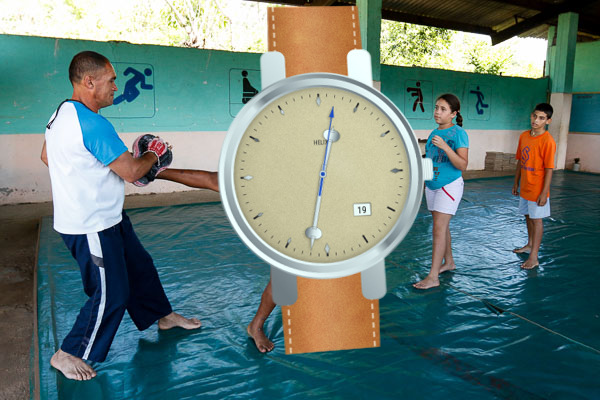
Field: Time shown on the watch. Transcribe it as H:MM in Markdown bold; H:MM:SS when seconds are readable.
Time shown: **12:32:02**
